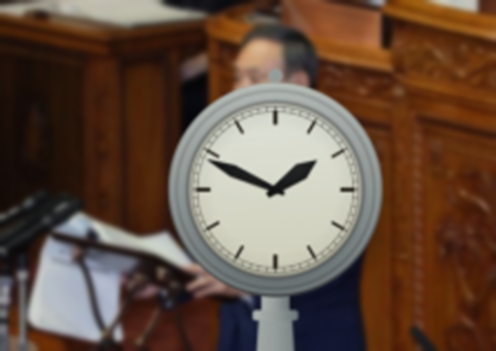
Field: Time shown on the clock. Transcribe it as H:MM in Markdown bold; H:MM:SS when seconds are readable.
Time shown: **1:49**
